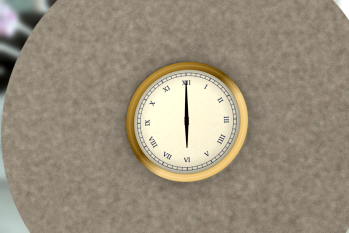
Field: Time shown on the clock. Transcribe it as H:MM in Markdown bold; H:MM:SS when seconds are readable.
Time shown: **6:00**
